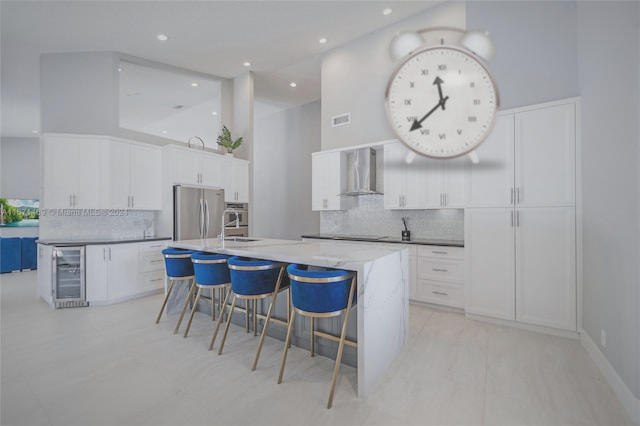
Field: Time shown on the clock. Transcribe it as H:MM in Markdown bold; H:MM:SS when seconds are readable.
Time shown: **11:38**
